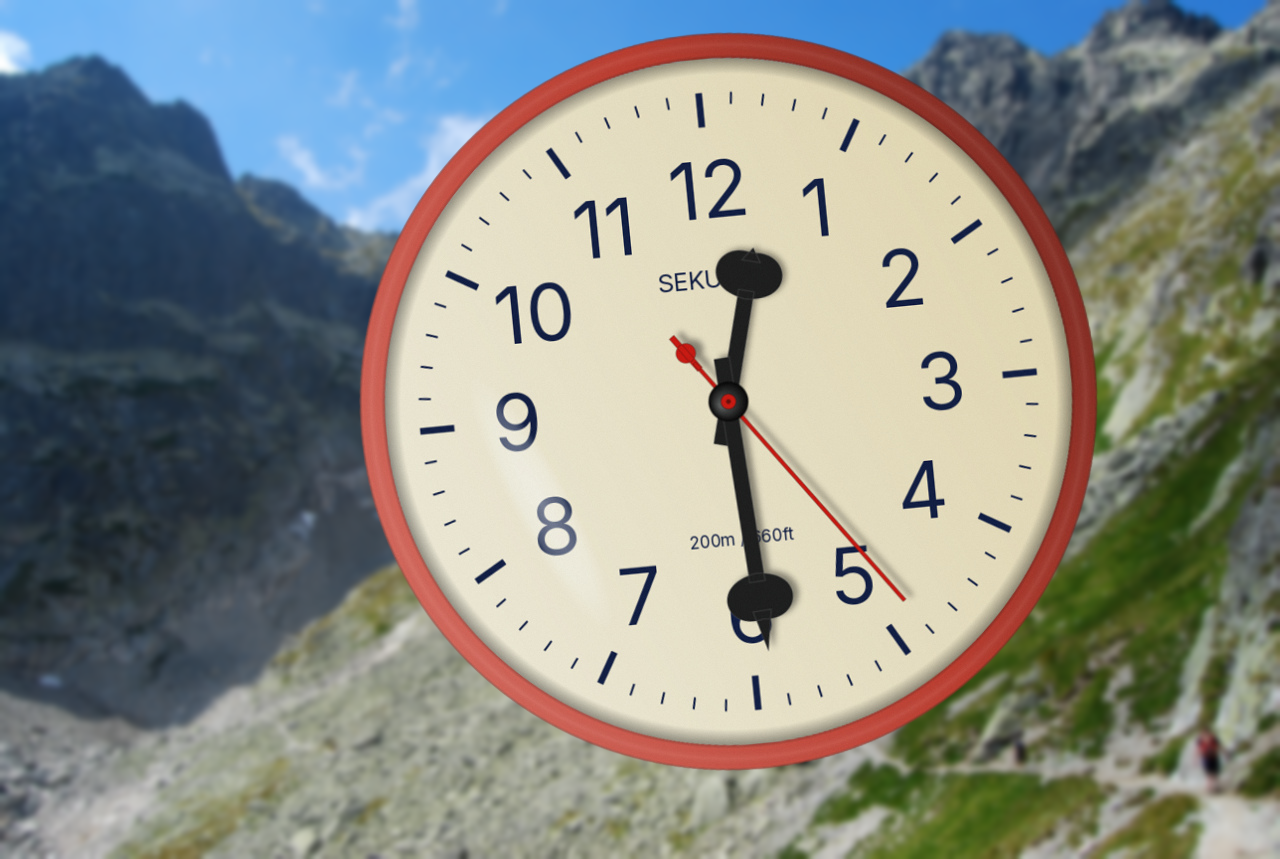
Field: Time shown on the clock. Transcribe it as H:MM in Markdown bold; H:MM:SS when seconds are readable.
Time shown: **12:29:24**
